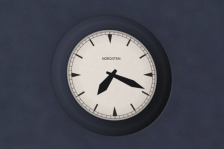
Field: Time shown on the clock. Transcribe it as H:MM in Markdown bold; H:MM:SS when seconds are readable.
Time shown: **7:19**
